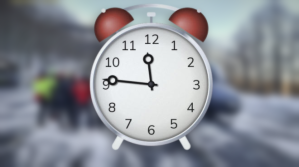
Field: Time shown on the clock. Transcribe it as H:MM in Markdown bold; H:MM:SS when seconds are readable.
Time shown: **11:46**
